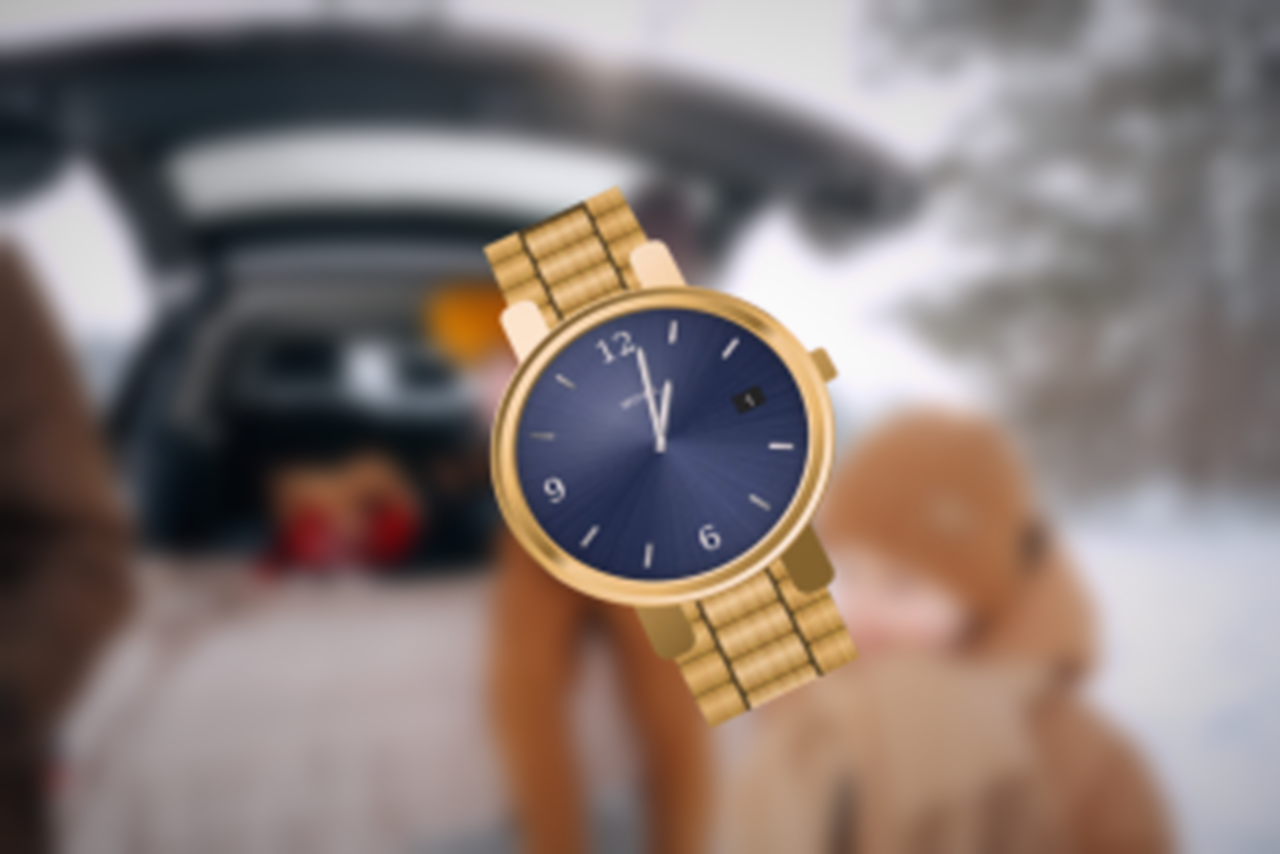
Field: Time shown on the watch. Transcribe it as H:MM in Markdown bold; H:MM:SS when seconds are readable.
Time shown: **1:02**
